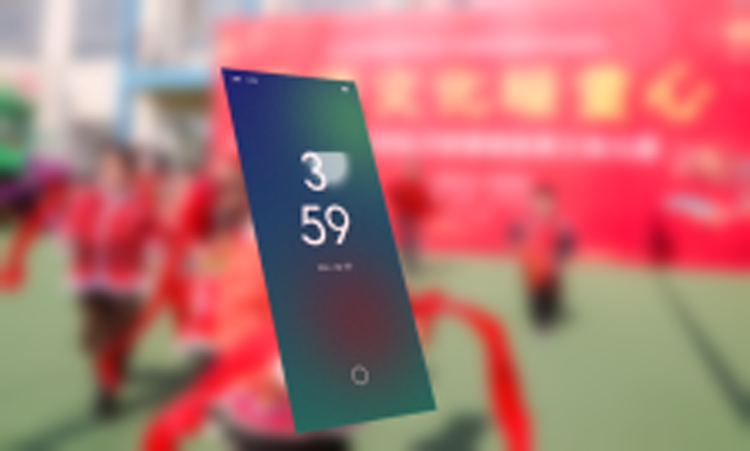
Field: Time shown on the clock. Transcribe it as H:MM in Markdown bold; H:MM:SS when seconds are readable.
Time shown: **3:59**
